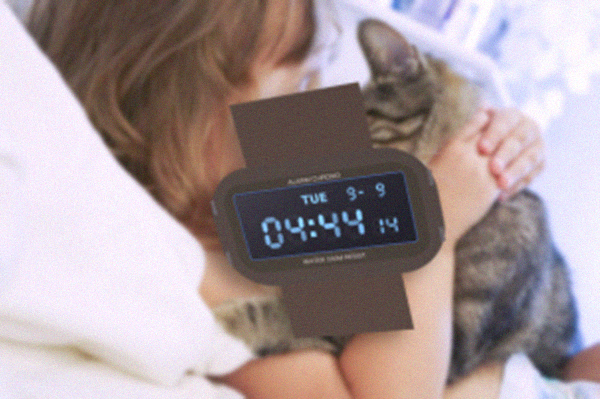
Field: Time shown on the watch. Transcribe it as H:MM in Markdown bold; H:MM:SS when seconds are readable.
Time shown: **4:44:14**
